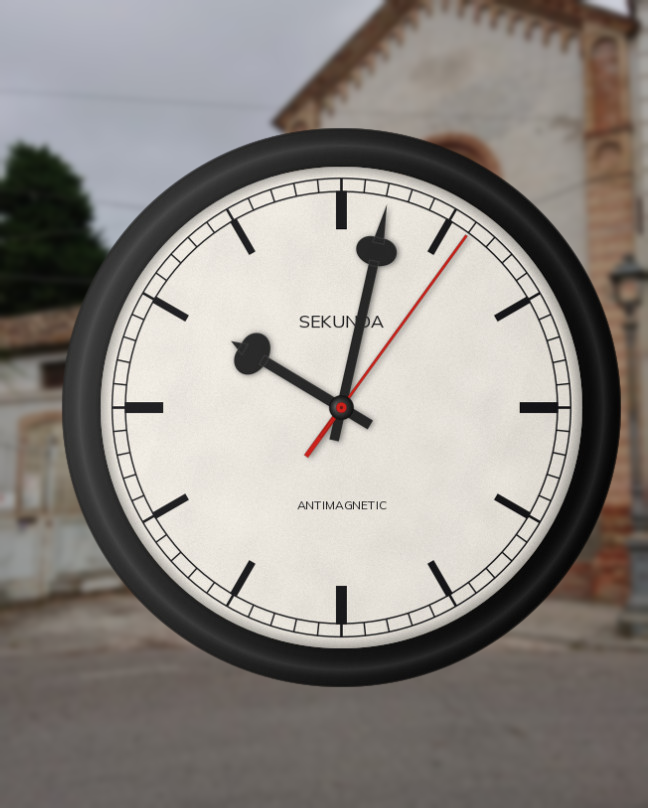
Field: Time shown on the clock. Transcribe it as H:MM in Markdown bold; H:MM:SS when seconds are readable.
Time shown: **10:02:06**
